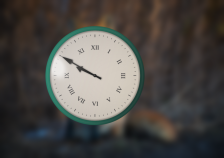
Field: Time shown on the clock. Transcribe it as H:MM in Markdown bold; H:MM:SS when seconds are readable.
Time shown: **9:50**
